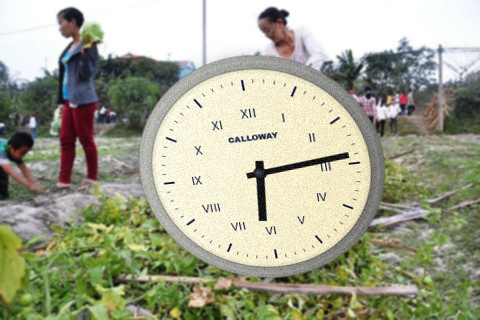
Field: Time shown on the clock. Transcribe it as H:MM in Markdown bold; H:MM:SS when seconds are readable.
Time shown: **6:14**
